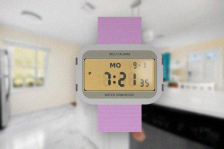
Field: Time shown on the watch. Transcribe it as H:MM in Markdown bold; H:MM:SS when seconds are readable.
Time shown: **7:21:35**
